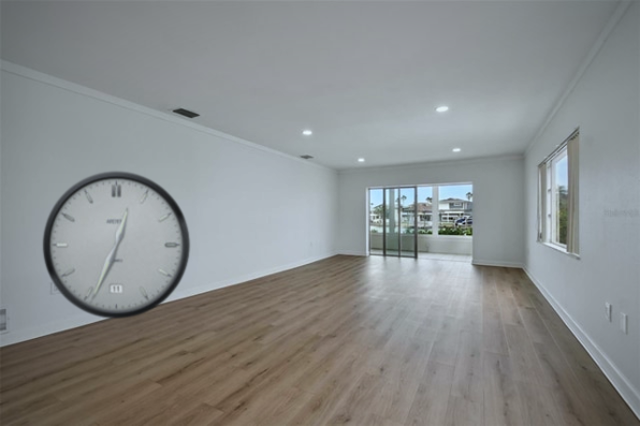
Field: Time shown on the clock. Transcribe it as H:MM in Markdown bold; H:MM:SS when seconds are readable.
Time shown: **12:34**
